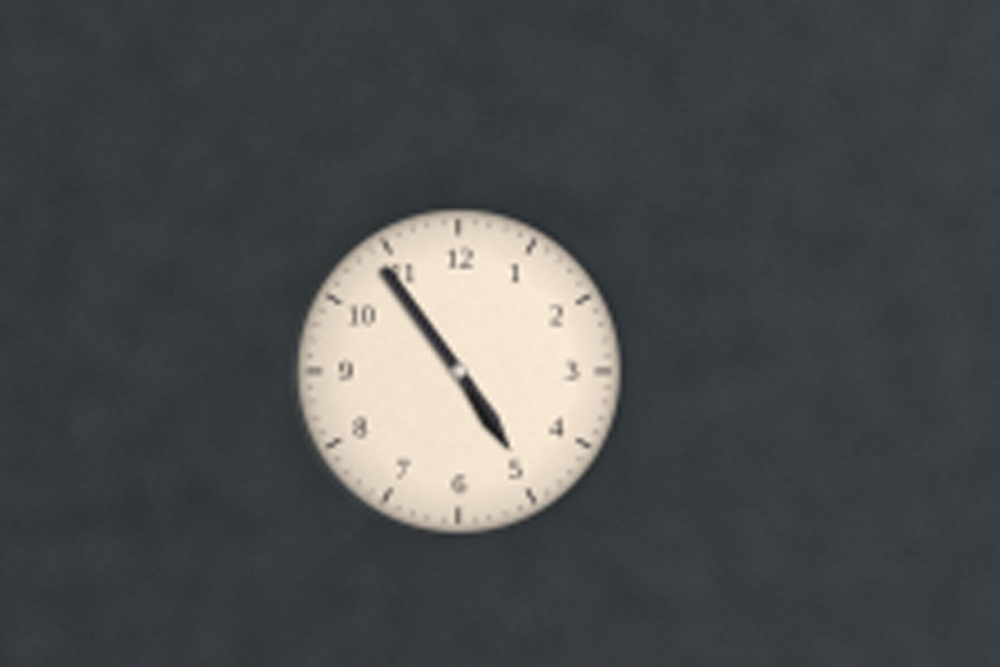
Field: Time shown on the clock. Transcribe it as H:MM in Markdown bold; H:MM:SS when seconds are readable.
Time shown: **4:54**
